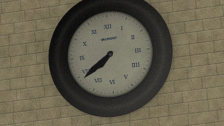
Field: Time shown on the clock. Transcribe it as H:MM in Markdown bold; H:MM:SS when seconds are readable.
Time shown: **7:39**
